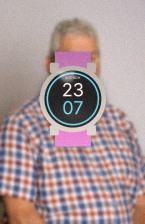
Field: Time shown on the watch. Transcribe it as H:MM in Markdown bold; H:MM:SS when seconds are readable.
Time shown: **23:07**
